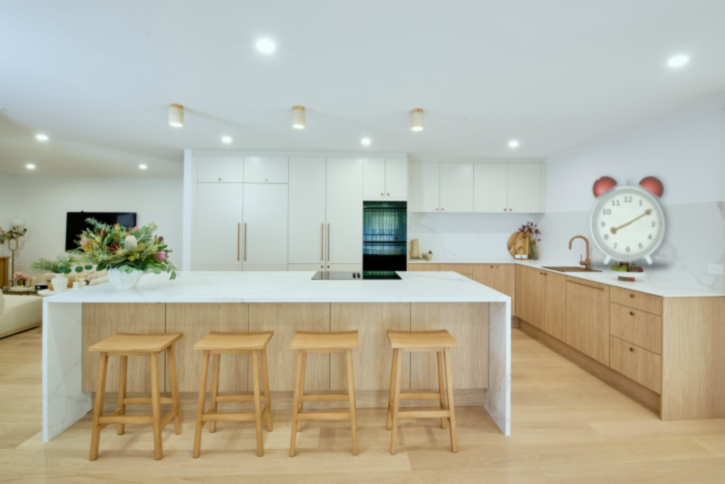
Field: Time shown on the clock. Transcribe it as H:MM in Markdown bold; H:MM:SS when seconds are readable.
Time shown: **8:10**
